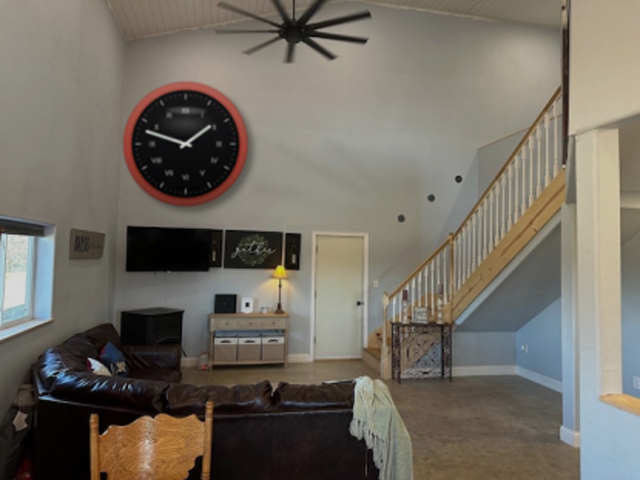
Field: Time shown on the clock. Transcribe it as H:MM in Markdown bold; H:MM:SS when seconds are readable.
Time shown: **1:48**
